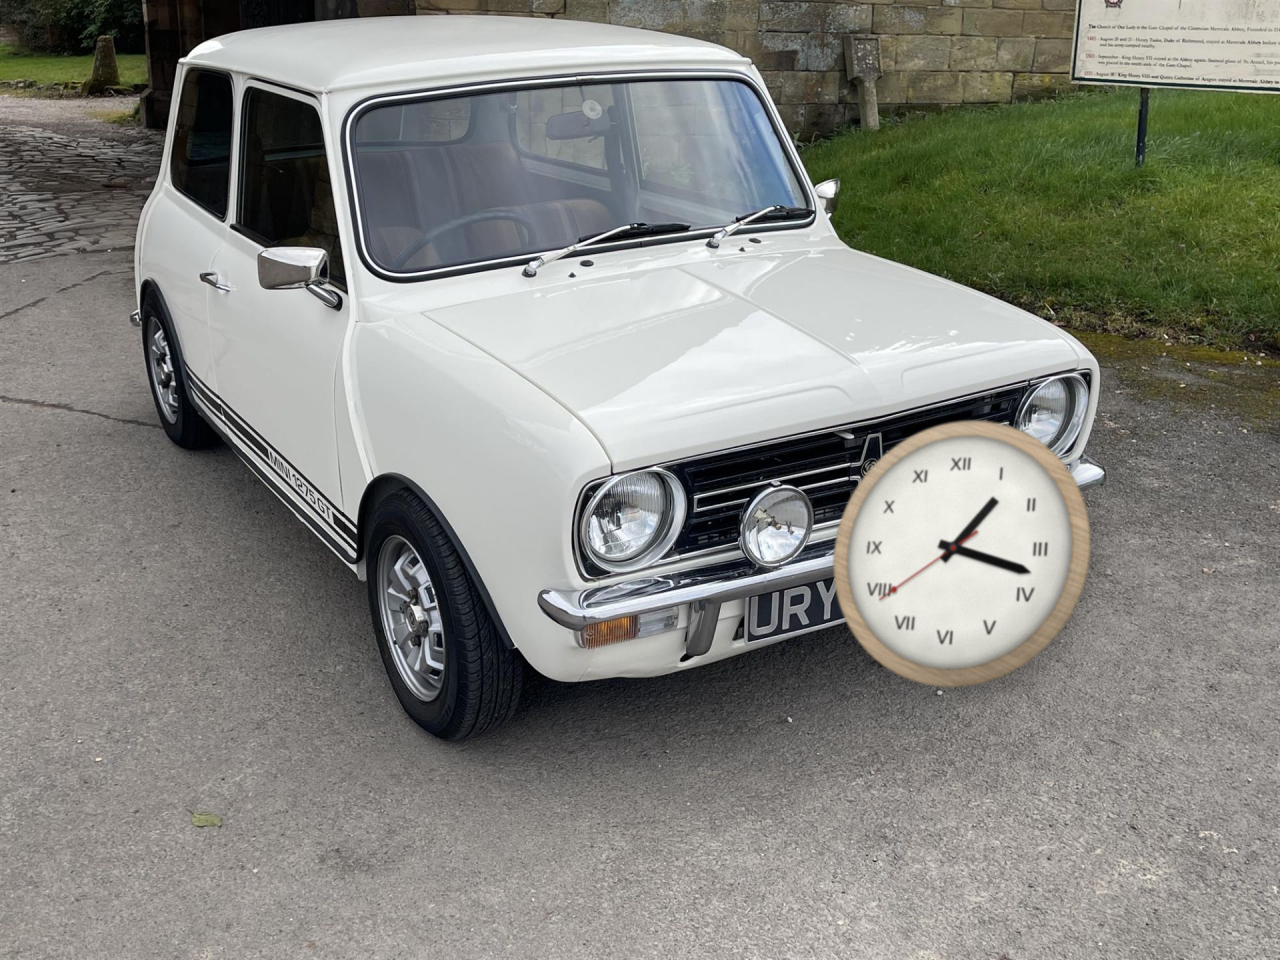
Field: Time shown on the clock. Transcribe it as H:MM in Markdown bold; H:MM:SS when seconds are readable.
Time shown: **1:17:39**
